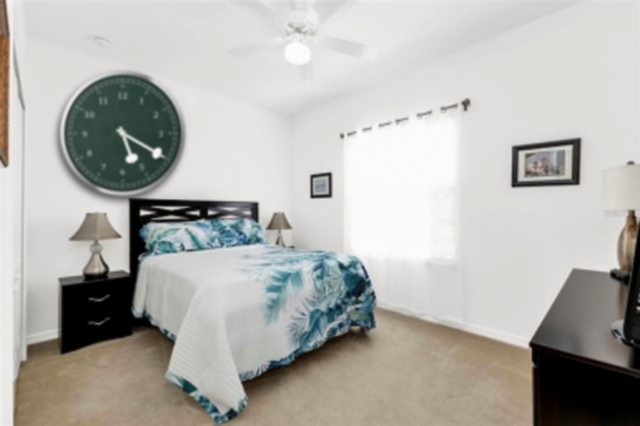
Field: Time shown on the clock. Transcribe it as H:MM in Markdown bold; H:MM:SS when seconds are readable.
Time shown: **5:20**
